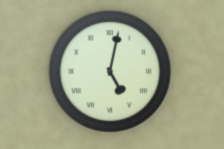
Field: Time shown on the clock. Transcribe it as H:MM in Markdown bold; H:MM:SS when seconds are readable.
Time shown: **5:02**
